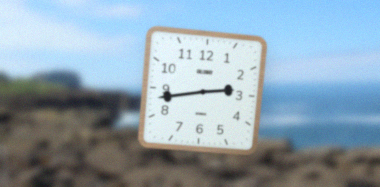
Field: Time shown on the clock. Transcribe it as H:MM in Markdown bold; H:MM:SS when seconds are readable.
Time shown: **2:43**
